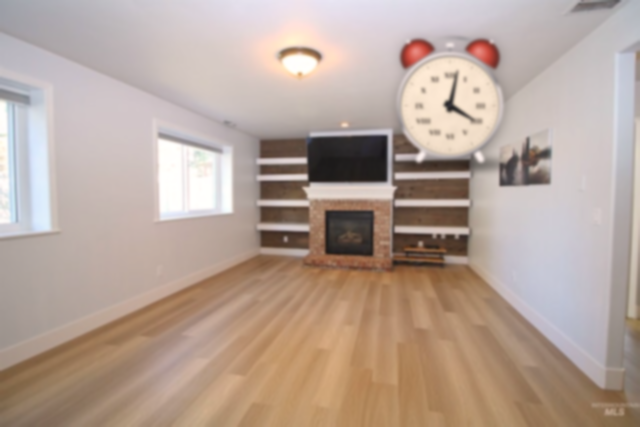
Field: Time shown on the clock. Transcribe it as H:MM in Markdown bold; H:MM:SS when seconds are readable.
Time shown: **4:02**
